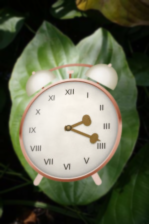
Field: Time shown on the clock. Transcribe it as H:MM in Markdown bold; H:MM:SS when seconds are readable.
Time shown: **2:19**
